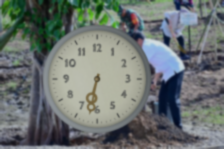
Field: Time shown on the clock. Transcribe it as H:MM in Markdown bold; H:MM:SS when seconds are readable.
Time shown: **6:32**
